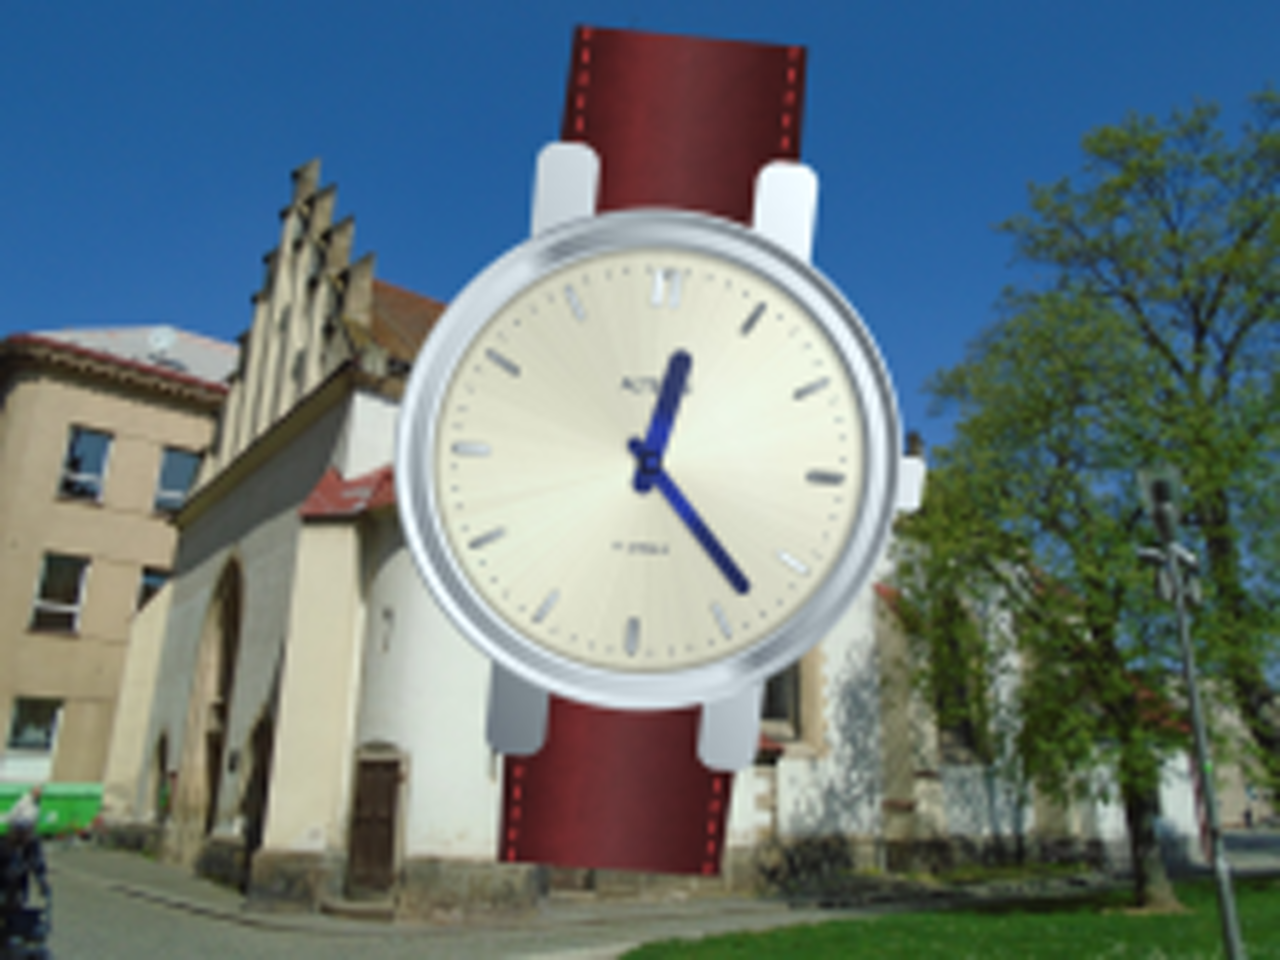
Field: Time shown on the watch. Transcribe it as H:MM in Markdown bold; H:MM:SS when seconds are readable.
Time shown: **12:23**
